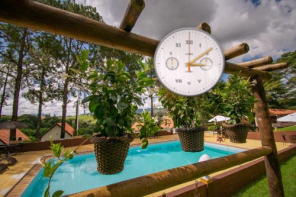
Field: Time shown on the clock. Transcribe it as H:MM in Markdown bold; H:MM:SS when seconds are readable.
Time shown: **3:09**
